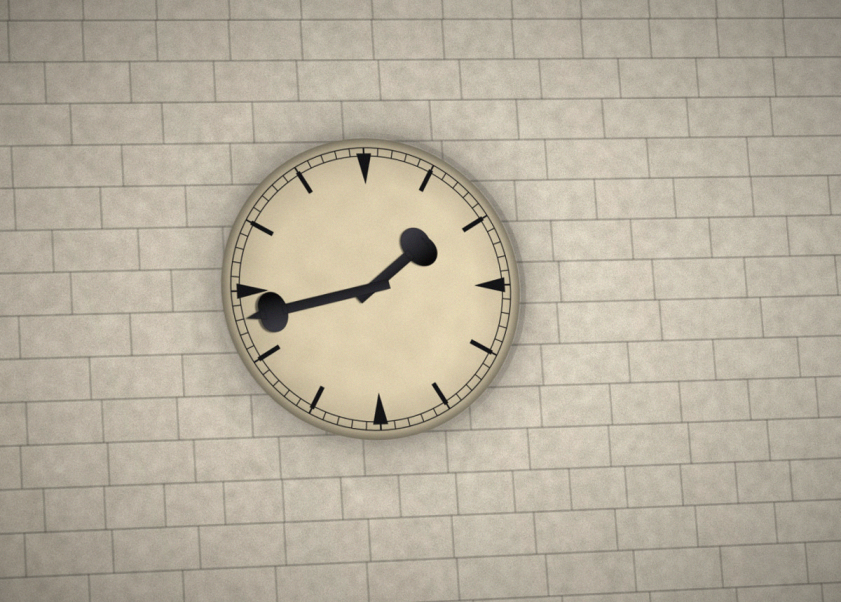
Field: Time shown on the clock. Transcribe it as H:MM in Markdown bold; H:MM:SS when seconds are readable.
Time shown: **1:43**
